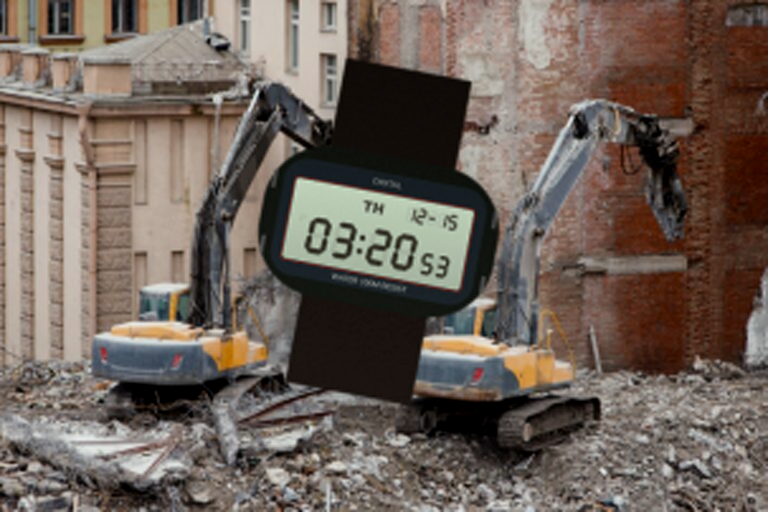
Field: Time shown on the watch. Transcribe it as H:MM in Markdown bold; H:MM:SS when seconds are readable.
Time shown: **3:20:53**
